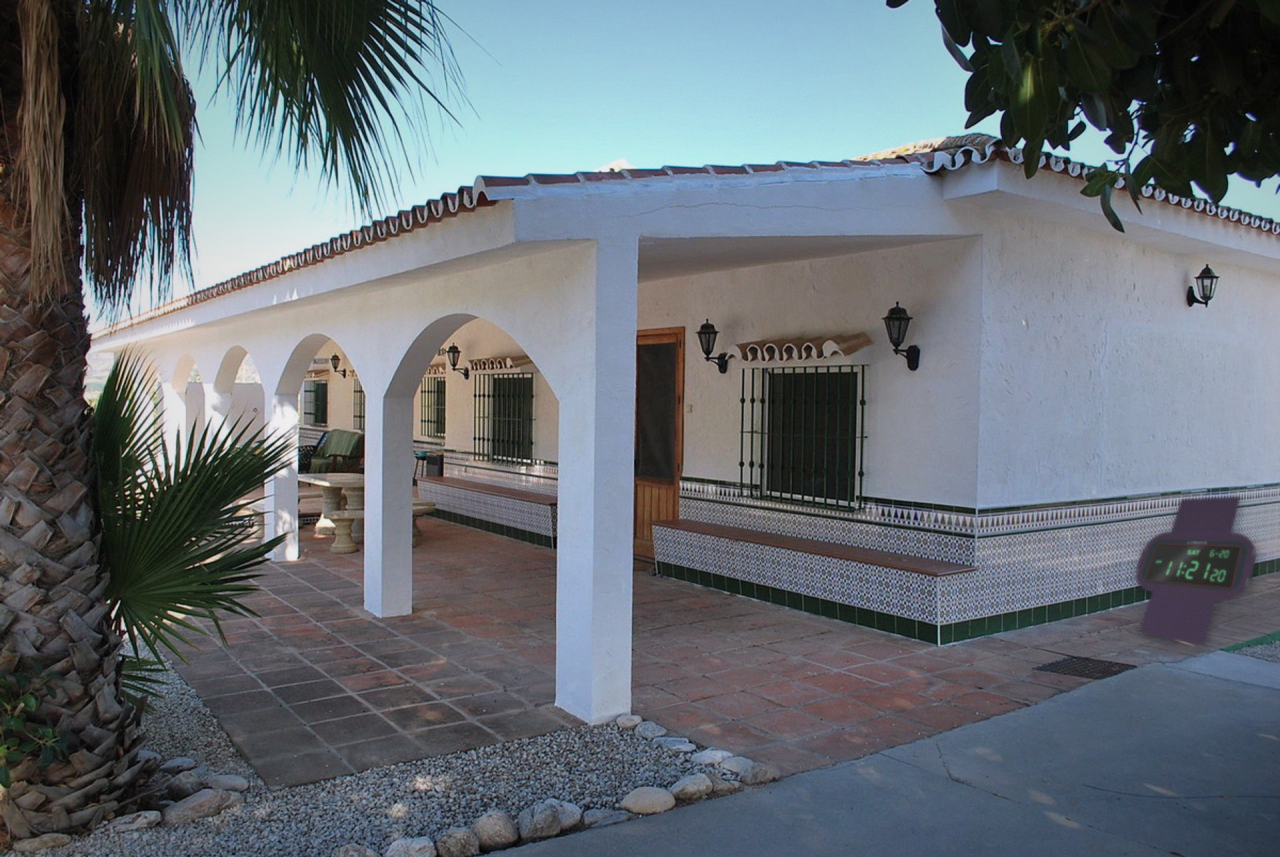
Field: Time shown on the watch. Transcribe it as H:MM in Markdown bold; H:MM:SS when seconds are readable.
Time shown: **11:21:20**
